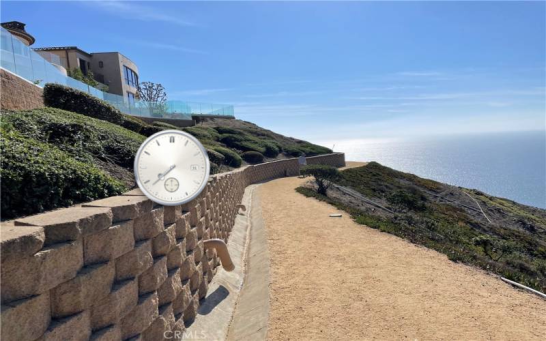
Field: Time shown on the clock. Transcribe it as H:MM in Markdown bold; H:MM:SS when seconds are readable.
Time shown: **7:38**
